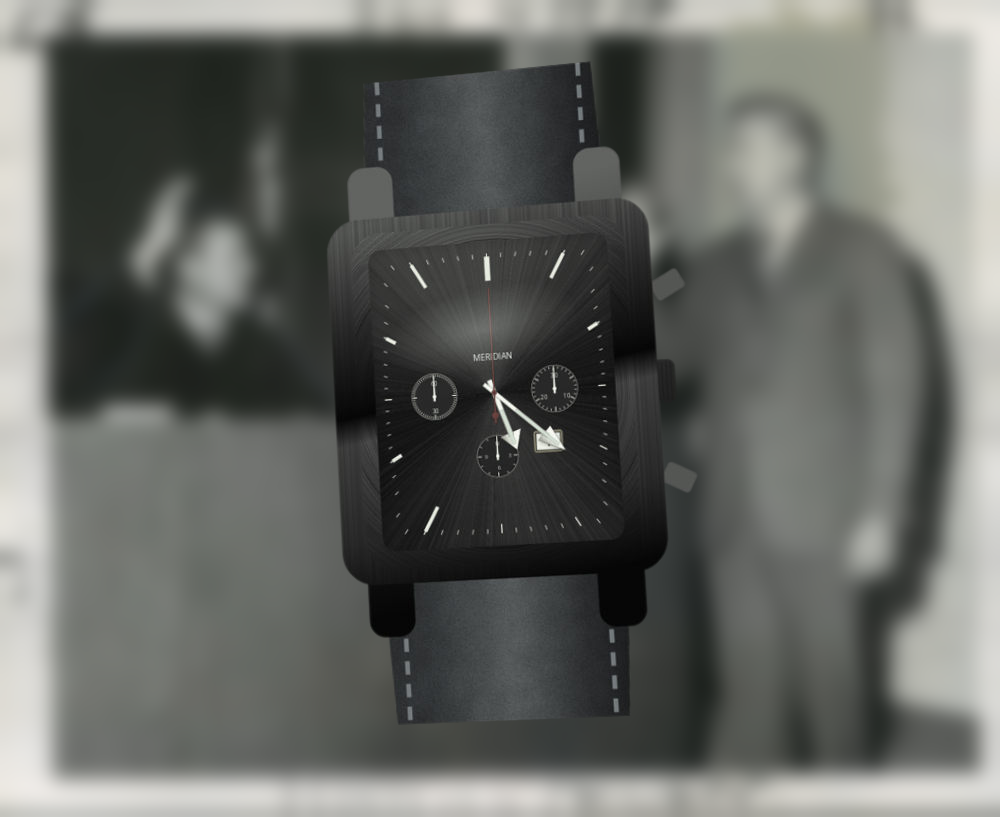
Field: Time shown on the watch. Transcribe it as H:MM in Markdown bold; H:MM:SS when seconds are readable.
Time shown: **5:22**
